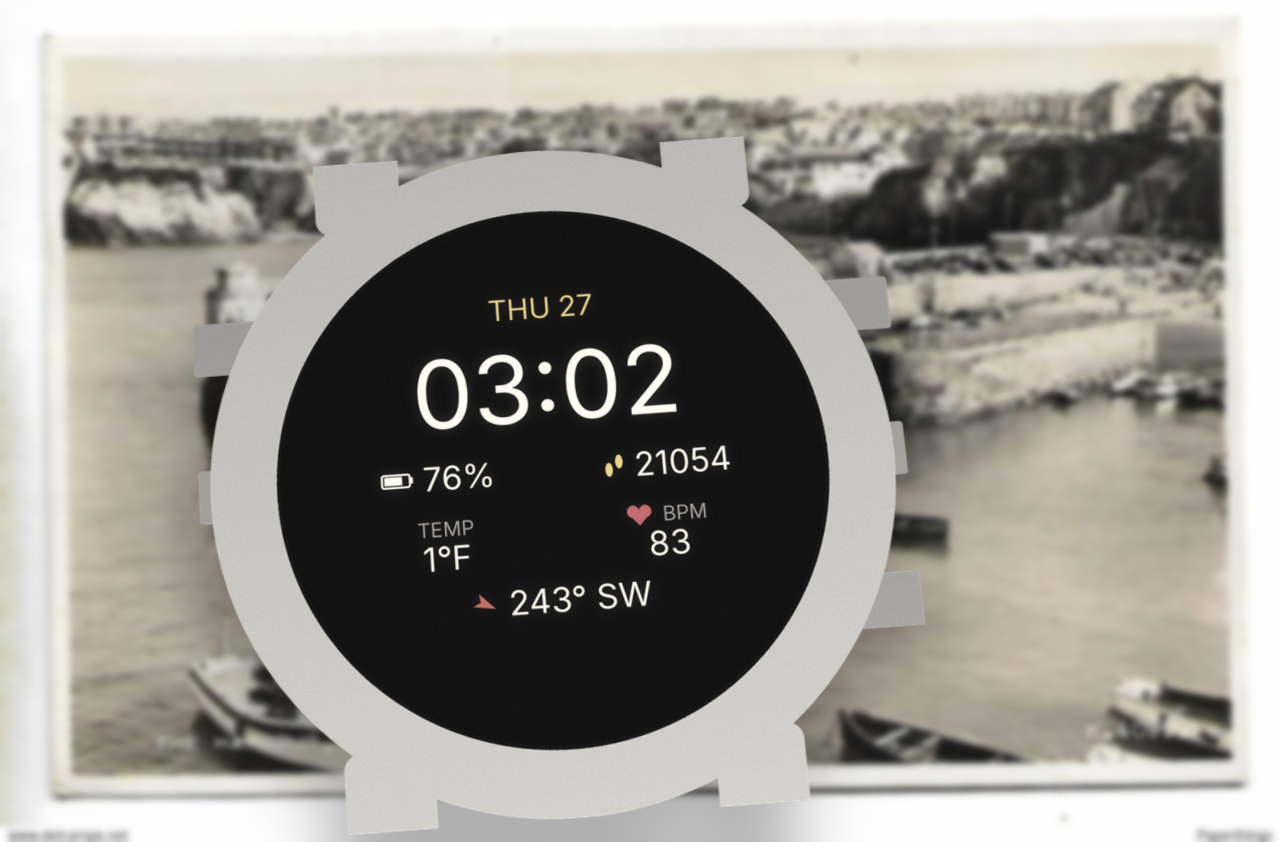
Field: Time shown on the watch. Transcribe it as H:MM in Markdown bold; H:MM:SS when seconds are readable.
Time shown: **3:02**
